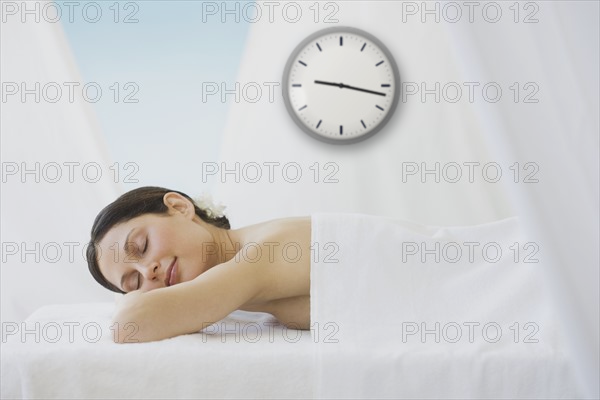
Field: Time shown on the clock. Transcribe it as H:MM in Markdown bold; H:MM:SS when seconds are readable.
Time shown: **9:17**
